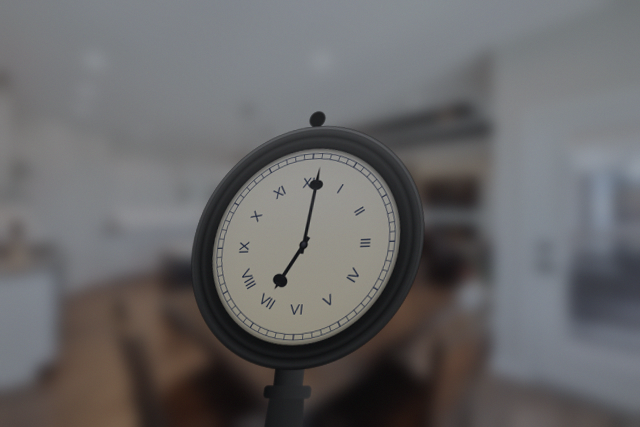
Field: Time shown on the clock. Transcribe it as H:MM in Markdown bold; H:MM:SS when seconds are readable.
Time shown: **7:01**
